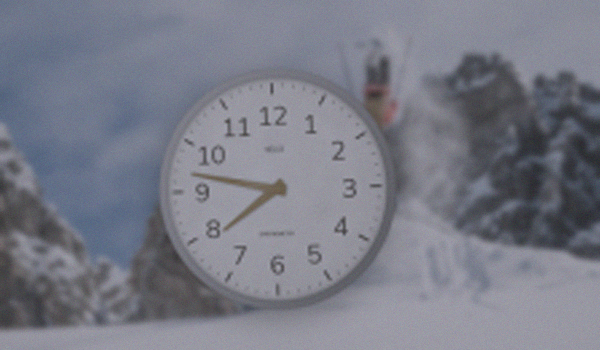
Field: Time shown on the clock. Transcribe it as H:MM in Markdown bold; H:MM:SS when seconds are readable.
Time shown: **7:47**
